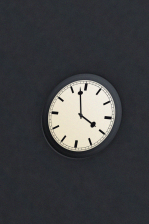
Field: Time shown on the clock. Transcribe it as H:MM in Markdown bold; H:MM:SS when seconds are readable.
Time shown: **3:58**
